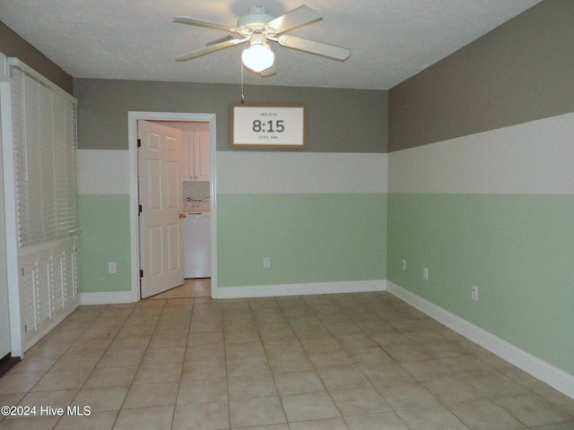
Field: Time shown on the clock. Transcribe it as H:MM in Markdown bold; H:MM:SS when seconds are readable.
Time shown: **8:15**
